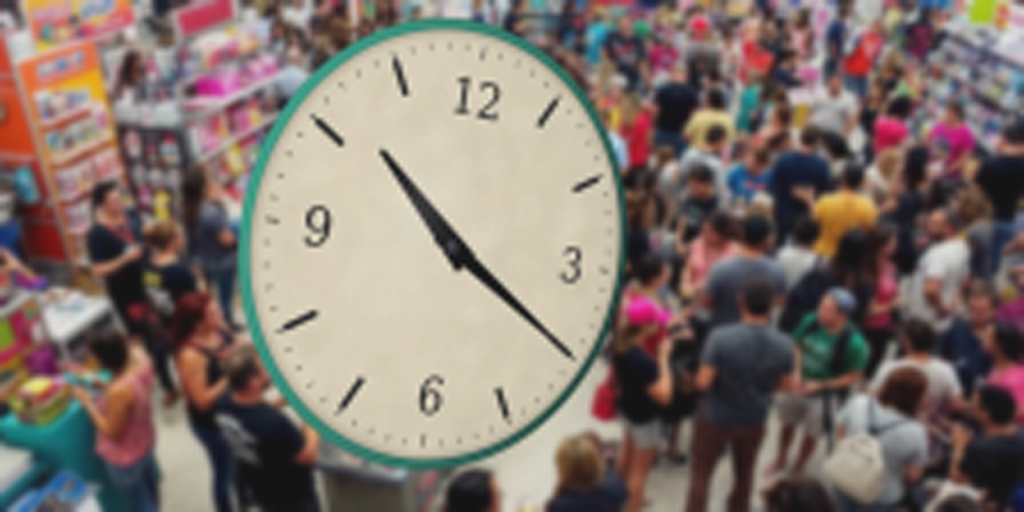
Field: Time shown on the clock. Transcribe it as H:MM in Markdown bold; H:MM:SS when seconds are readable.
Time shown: **10:20**
